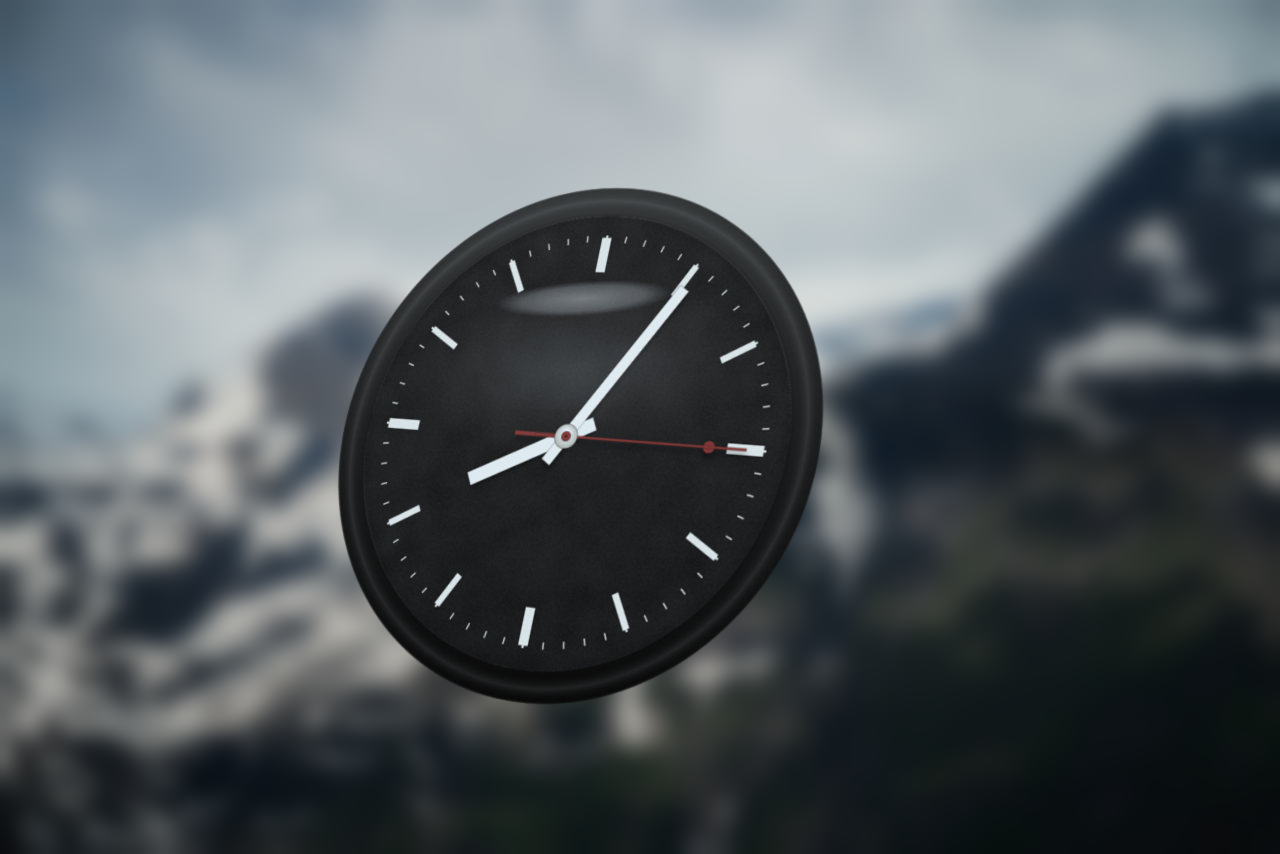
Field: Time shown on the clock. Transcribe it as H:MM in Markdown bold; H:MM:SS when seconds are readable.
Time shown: **8:05:15**
